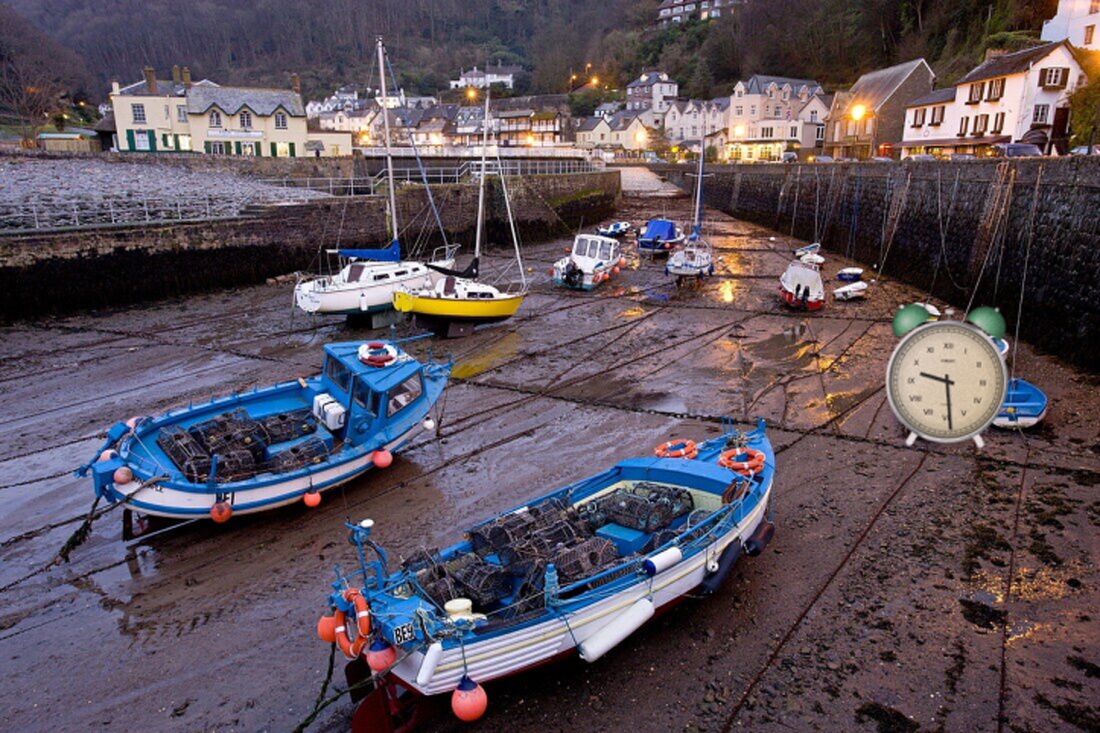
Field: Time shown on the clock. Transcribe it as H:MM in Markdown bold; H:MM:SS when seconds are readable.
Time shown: **9:29**
